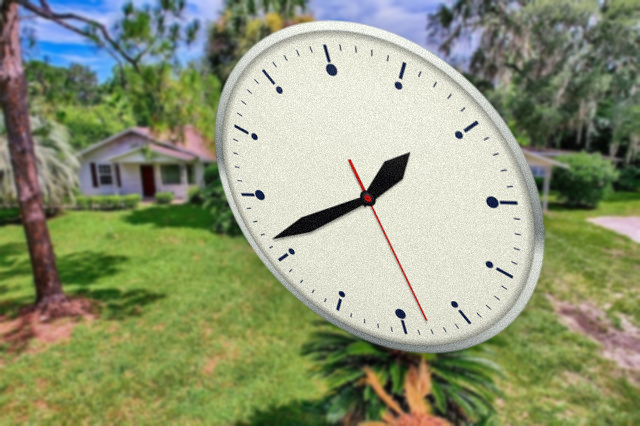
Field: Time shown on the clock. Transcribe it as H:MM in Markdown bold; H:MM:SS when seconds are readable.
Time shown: **1:41:28**
